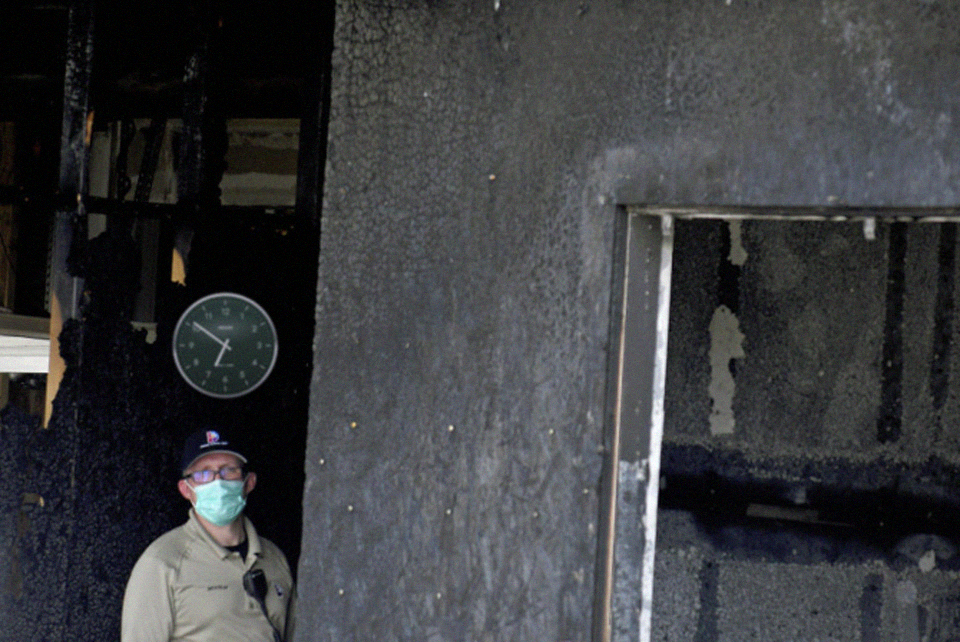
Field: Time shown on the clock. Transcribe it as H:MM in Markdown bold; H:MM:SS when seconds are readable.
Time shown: **6:51**
